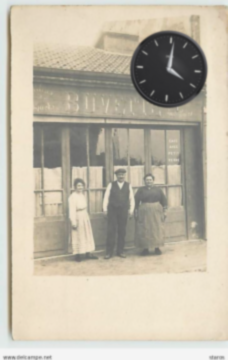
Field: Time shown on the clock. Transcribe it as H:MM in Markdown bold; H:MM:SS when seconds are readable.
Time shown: **4:01**
